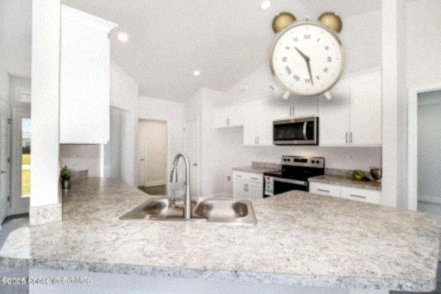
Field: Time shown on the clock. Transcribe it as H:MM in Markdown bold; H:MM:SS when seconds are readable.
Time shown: **10:28**
